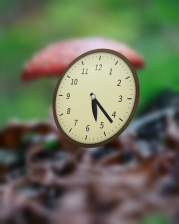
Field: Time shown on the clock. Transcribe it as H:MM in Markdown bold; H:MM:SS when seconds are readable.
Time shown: **5:22**
